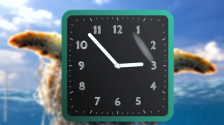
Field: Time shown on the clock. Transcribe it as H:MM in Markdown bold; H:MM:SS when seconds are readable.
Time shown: **2:53**
